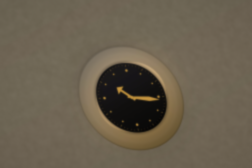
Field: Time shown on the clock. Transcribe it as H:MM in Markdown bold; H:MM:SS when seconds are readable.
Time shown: **10:16**
